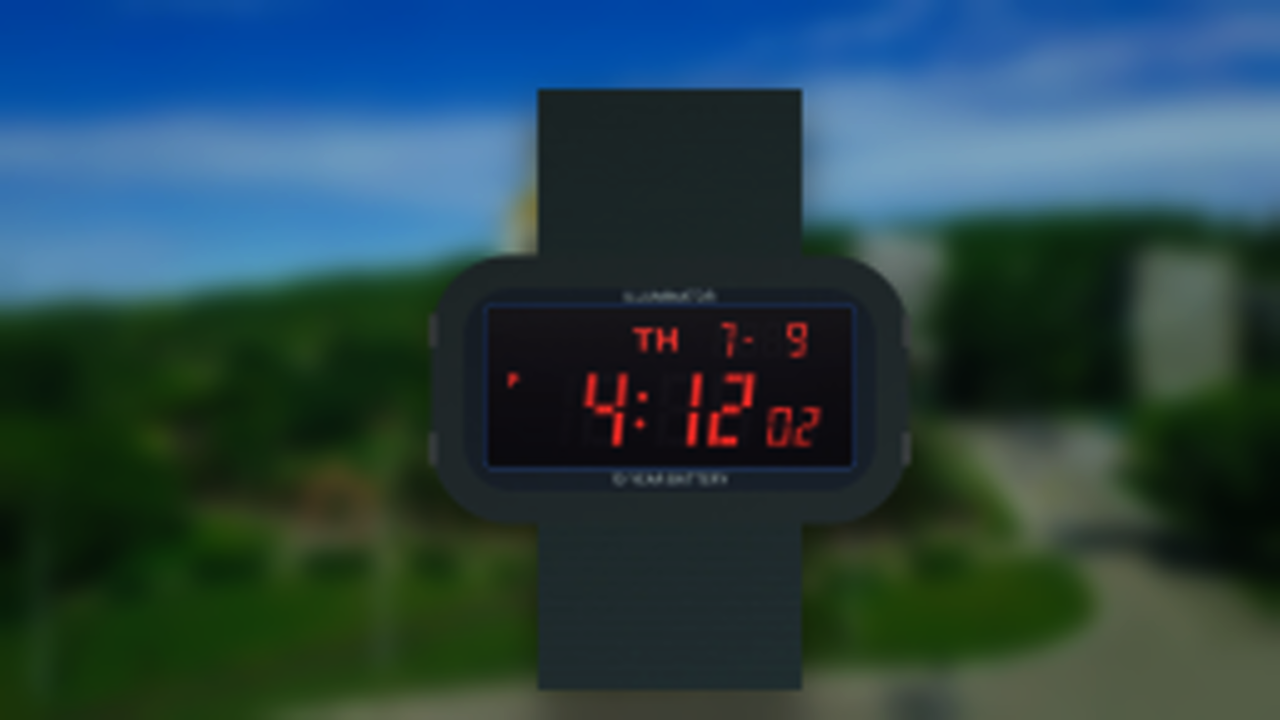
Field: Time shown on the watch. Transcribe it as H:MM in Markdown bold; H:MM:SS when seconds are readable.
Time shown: **4:12:02**
